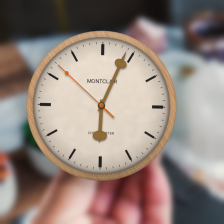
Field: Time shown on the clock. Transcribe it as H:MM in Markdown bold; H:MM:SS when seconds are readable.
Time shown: **6:03:52**
